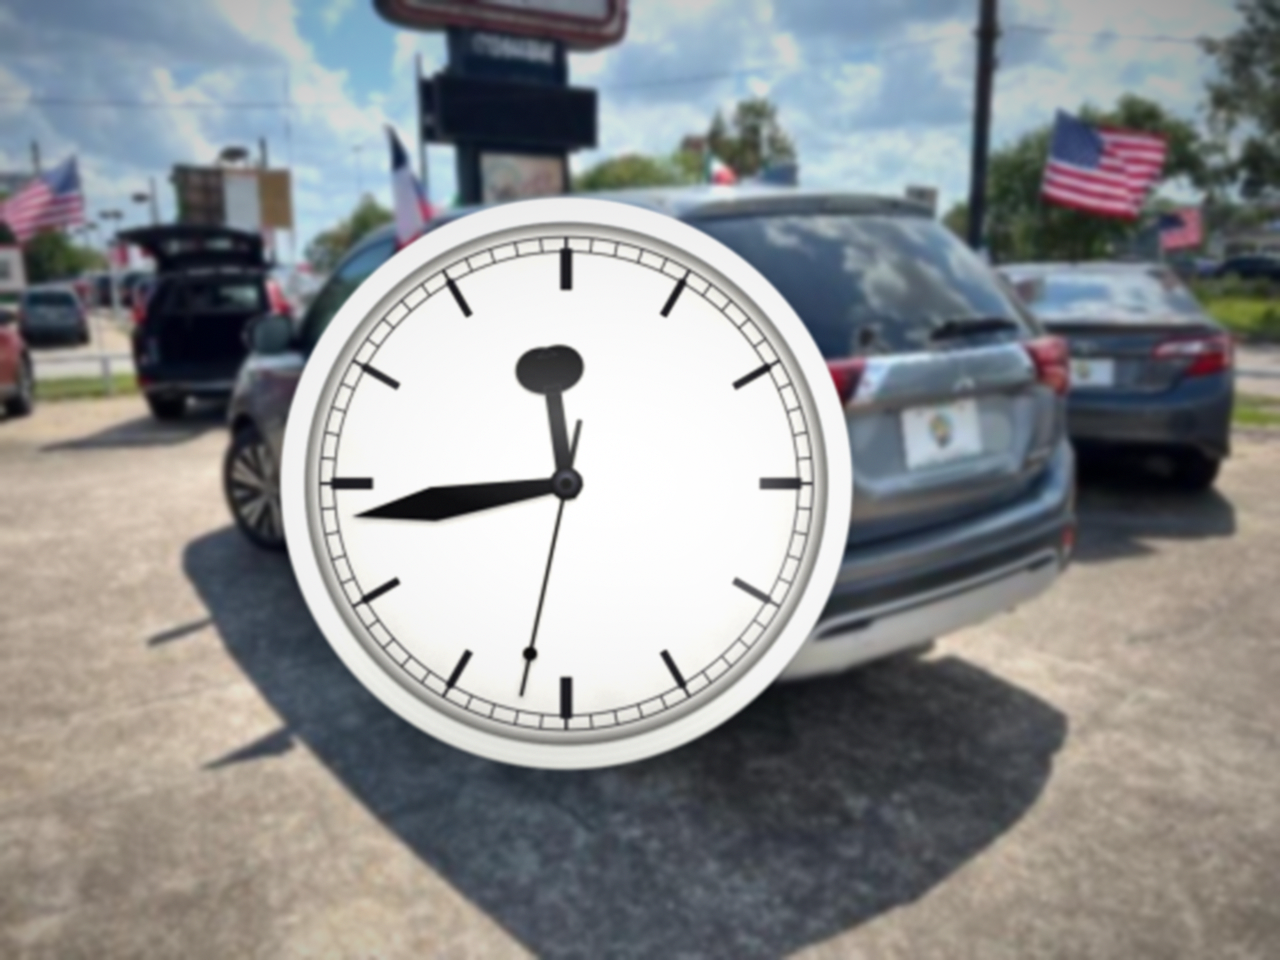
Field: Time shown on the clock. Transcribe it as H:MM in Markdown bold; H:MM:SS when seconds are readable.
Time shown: **11:43:32**
